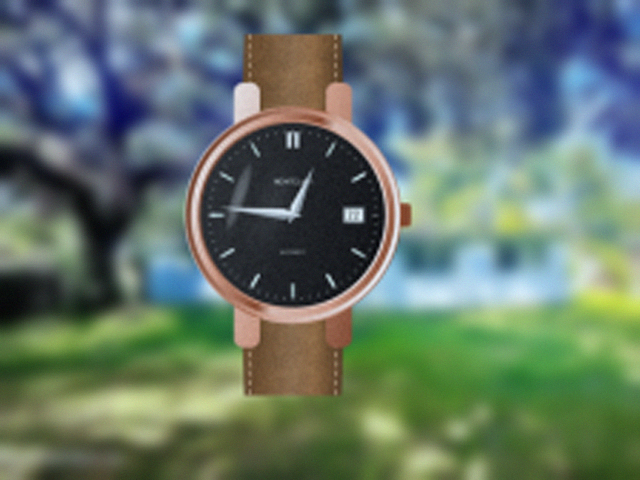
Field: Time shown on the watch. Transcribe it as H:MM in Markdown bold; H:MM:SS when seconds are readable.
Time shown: **12:46**
